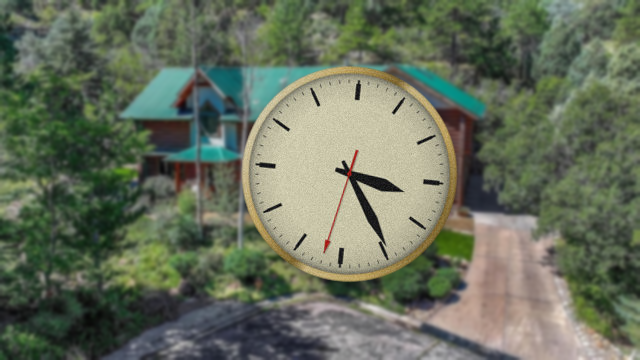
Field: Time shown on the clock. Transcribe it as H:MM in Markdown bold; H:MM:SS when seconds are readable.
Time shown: **3:24:32**
